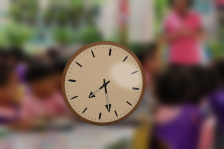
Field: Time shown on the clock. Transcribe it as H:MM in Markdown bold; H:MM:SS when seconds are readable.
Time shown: **7:27**
